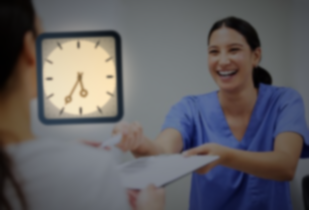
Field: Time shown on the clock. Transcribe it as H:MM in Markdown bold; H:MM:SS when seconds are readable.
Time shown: **5:35**
